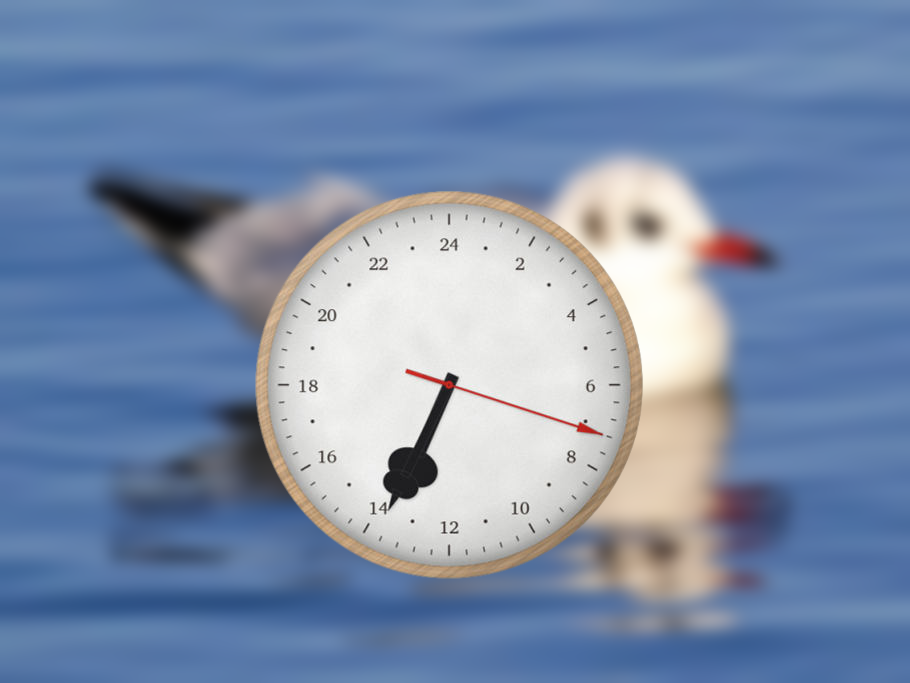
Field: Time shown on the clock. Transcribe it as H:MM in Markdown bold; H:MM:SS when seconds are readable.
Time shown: **13:34:18**
